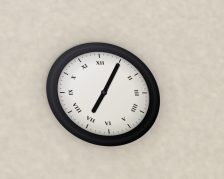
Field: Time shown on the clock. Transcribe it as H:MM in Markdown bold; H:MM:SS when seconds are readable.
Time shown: **7:05**
